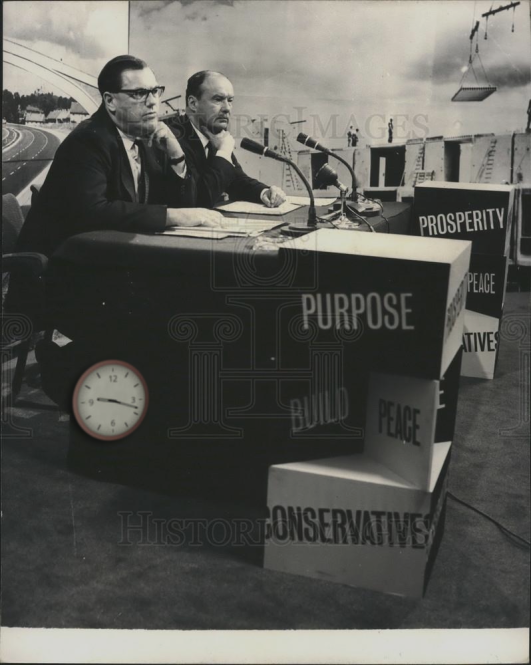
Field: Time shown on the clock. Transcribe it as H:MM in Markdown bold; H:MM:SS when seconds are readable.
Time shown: **9:18**
